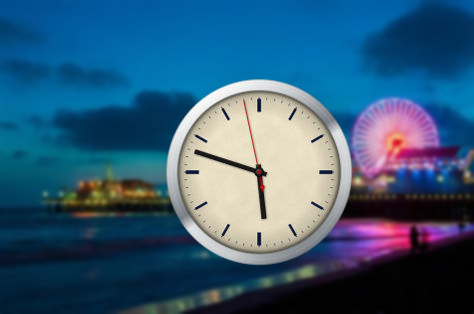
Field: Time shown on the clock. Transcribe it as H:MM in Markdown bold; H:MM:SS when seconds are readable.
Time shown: **5:47:58**
